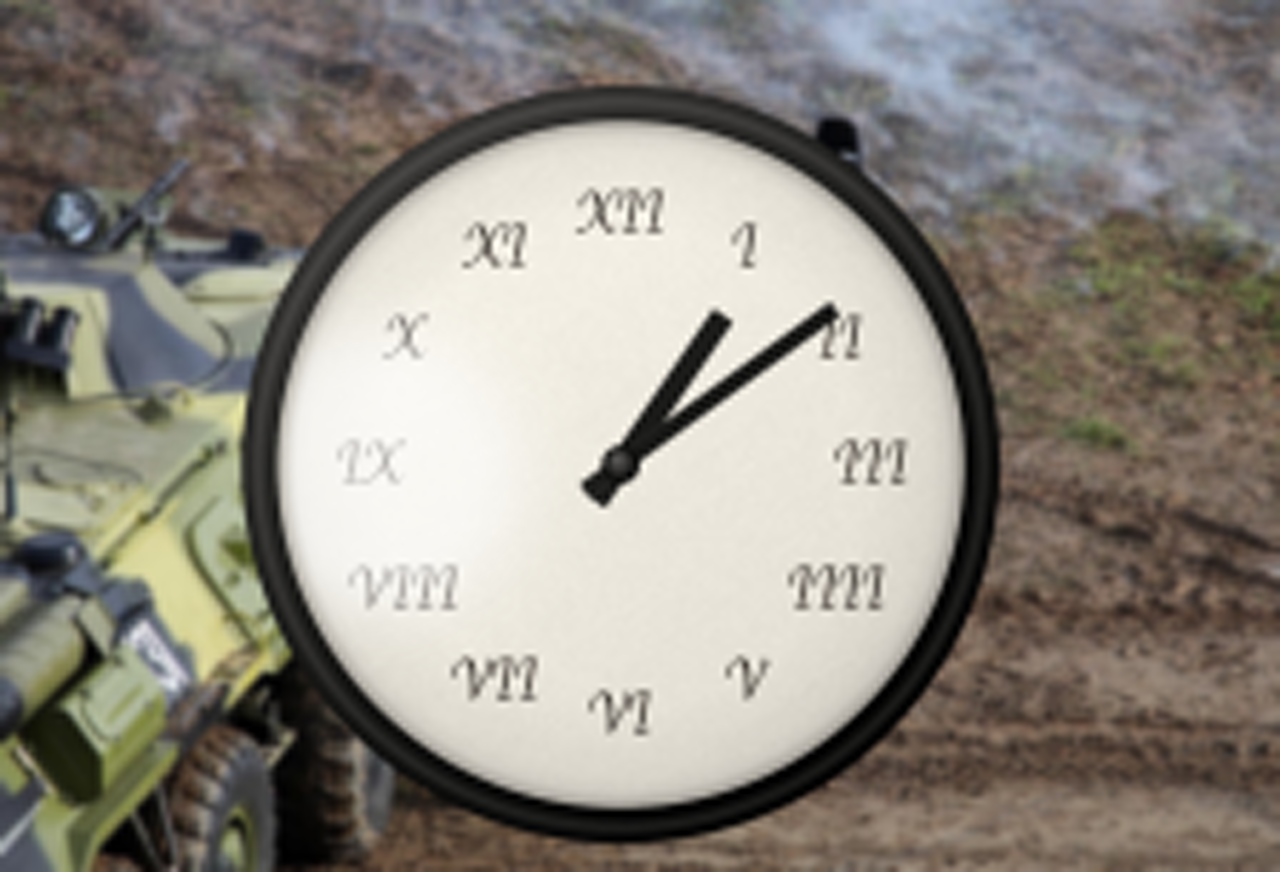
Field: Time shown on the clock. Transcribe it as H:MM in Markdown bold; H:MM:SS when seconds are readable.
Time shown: **1:09**
